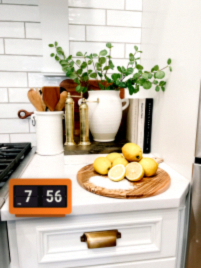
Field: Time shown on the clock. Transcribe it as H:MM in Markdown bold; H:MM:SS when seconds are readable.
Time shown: **7:56**
